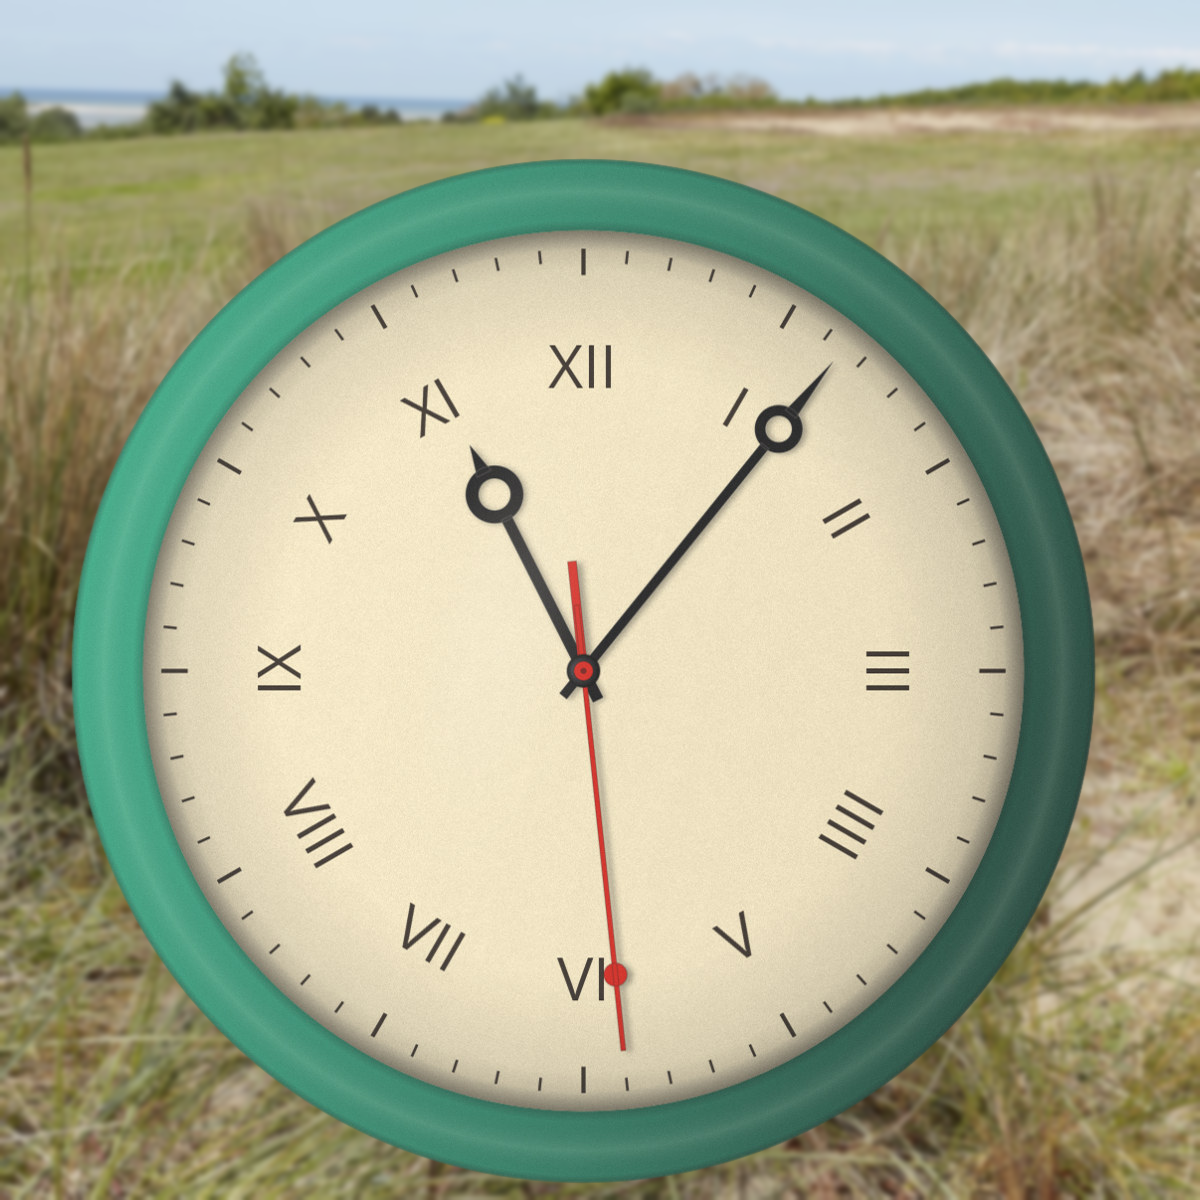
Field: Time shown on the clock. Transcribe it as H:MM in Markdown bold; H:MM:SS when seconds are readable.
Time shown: **11:06:29**
